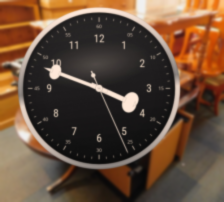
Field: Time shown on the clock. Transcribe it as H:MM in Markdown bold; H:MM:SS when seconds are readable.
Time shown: **3:48:26**
